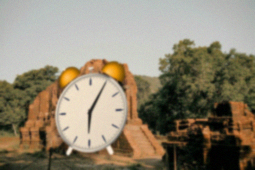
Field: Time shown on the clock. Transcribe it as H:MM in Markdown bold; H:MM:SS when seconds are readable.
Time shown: **6:05**
